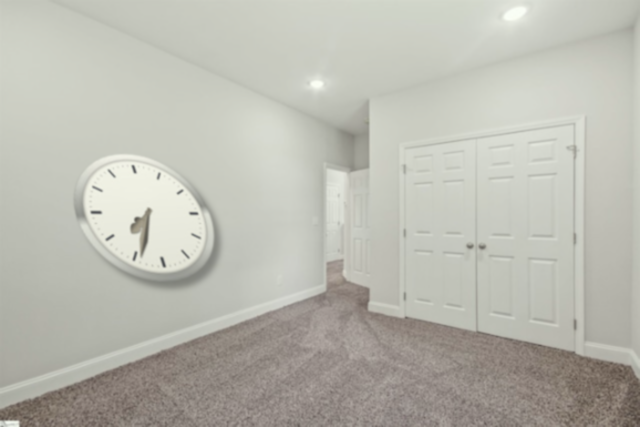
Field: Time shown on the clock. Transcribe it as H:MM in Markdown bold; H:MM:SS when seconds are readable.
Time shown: **7:34**
